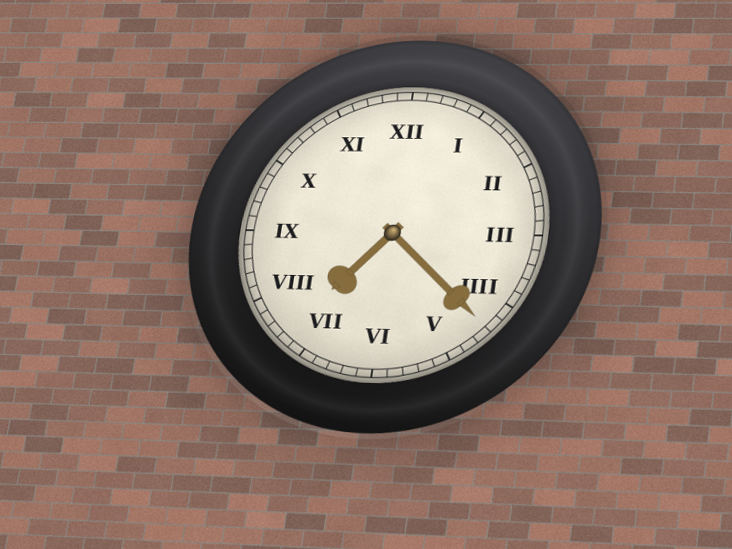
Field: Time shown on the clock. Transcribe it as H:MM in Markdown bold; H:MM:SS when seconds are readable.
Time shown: **7:22**
